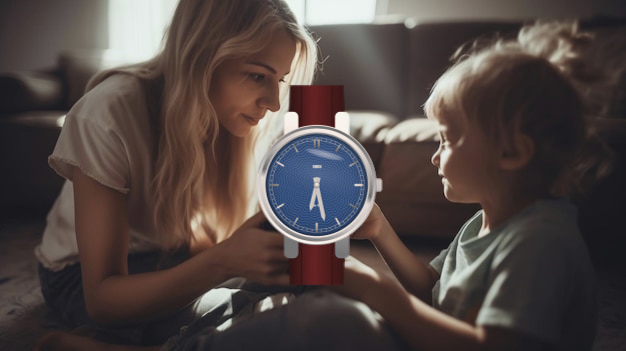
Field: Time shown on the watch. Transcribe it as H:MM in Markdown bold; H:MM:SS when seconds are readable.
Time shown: **6:28**
